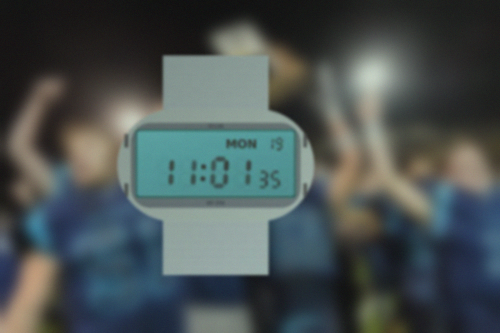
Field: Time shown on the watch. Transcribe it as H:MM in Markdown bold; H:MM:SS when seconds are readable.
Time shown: **11:01:35**
